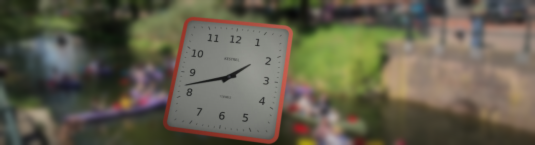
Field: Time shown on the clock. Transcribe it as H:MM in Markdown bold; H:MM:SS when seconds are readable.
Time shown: **1:42**
